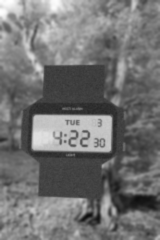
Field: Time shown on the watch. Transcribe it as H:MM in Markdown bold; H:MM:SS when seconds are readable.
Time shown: **4:22**
